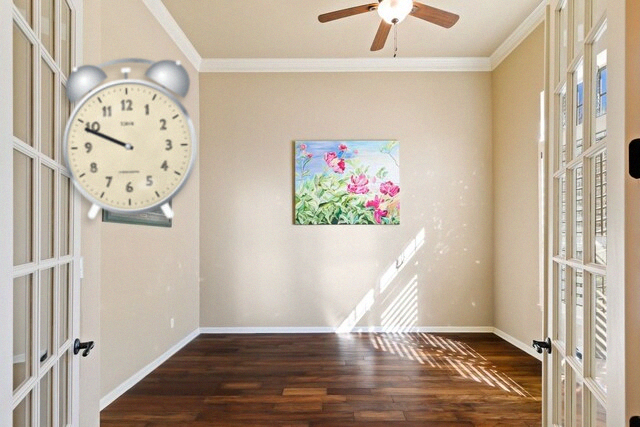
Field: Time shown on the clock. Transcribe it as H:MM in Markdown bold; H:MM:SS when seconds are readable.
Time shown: **9:49**
